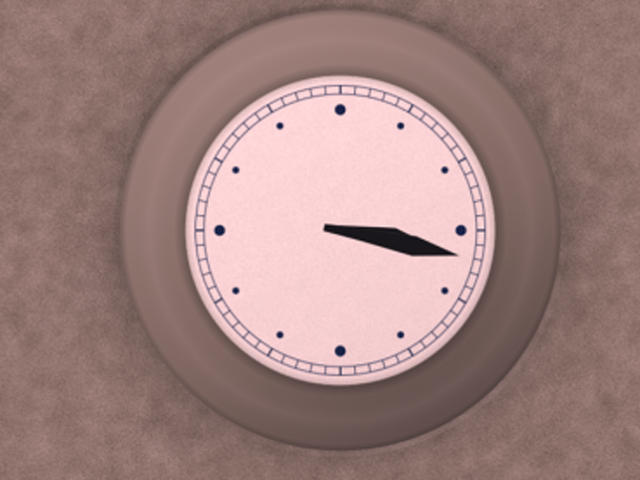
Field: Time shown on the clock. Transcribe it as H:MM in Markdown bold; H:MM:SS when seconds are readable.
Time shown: **3:17**
